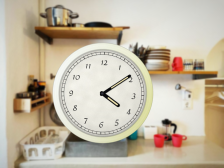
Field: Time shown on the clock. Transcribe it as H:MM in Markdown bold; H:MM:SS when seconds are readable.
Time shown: **4:09**
